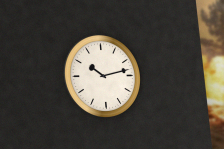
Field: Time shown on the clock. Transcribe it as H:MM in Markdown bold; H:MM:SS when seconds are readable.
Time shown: **10:13**
